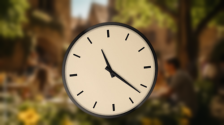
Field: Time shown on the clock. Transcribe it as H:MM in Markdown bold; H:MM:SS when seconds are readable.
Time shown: **11:22**
